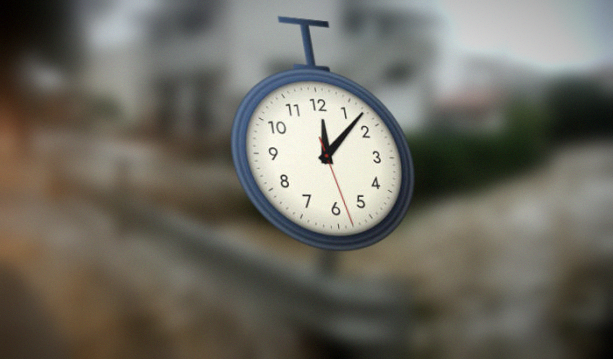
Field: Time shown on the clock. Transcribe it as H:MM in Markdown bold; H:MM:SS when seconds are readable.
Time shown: **12:07:28**
